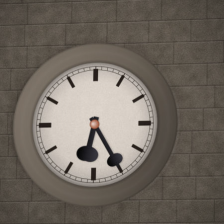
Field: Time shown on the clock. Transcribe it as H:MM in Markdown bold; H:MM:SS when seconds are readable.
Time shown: **6:25**
